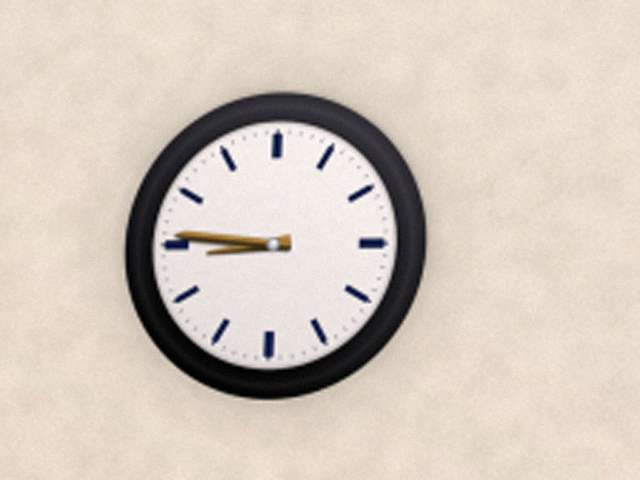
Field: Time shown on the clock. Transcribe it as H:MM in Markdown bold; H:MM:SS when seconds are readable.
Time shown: **8:46**
